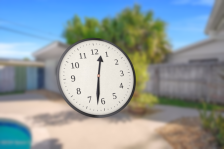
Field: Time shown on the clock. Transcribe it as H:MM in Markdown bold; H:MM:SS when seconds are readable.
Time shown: **12:32**
